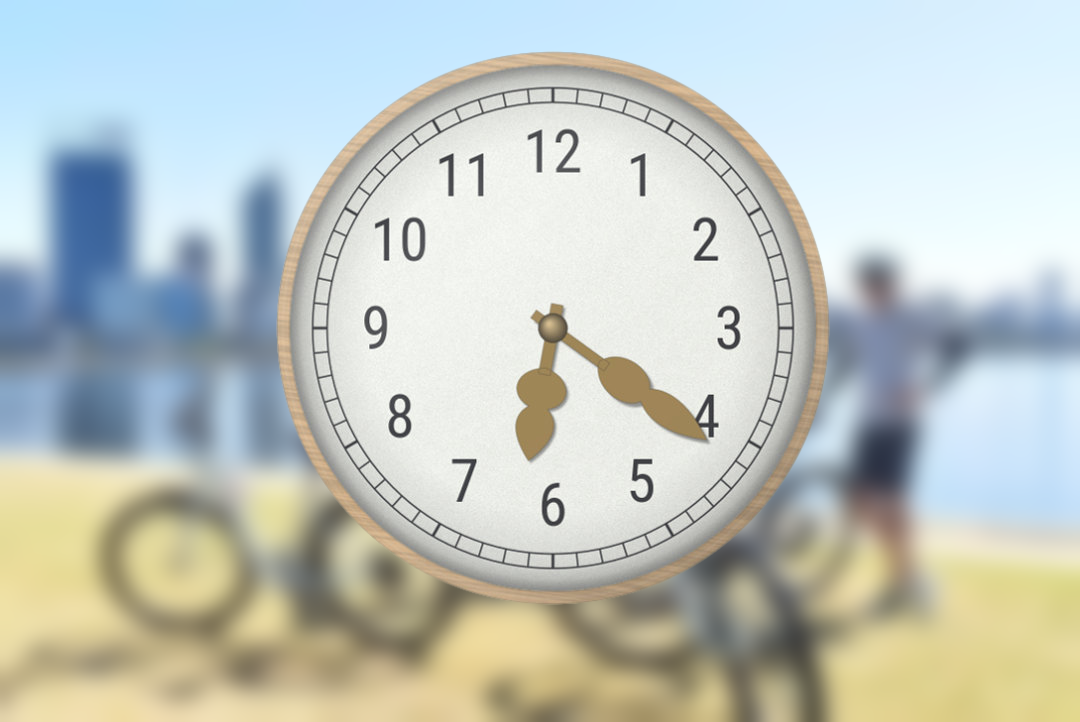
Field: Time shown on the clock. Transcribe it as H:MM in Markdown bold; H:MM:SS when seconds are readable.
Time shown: **6:21**
